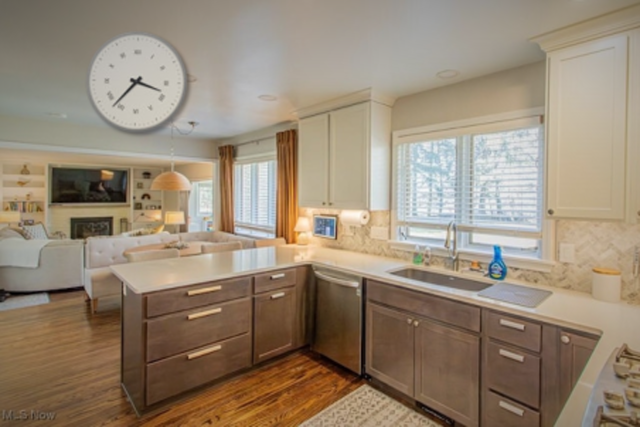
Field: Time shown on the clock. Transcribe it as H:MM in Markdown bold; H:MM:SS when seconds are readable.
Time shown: **3:37**
